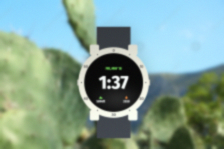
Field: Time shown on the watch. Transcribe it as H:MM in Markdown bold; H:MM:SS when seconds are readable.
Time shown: **1:37**
